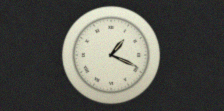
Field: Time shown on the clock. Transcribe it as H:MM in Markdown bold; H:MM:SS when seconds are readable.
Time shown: **1:19**
